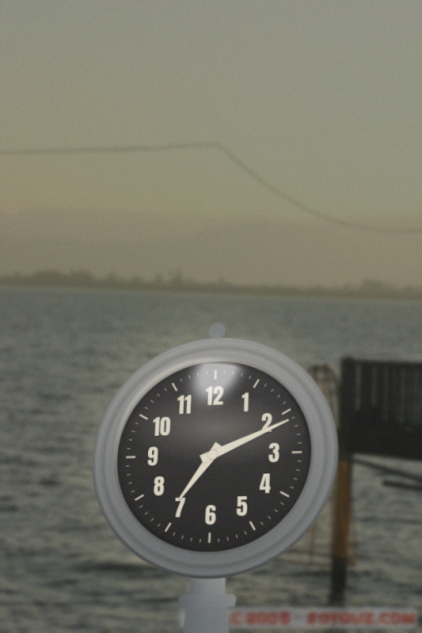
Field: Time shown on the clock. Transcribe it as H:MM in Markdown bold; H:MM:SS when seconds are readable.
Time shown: **7:11**
